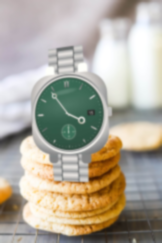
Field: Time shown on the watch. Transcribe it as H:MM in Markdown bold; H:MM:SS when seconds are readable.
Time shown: **3:54**
